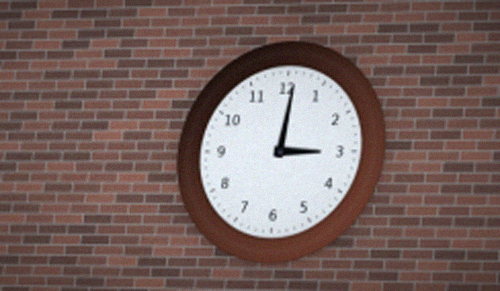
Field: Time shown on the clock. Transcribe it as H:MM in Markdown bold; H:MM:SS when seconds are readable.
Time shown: **3:01**
